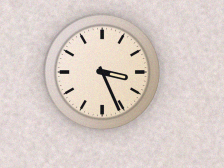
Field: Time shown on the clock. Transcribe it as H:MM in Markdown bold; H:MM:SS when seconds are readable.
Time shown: **3:26**
